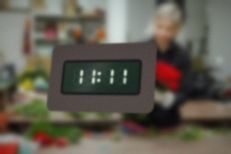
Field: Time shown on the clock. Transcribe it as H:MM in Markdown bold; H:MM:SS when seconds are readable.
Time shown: **11:11**
